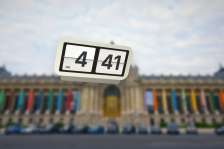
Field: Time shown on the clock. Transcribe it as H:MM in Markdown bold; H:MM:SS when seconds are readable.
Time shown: **4:41**
